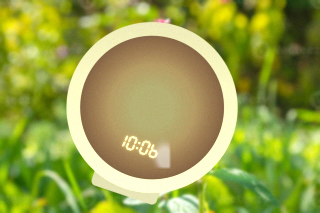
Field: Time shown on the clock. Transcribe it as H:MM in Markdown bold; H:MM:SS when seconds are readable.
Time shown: **10:06**
